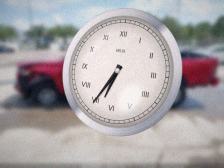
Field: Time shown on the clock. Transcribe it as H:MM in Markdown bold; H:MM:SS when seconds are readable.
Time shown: **6:35**
